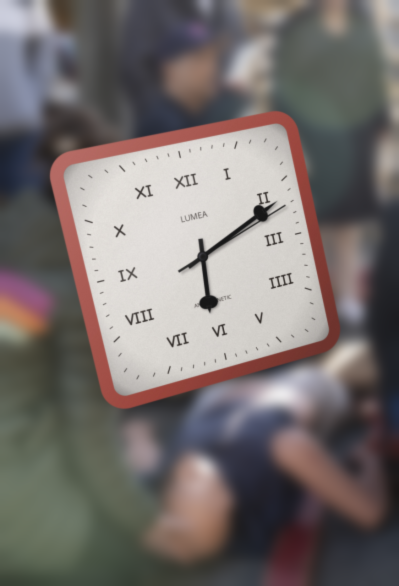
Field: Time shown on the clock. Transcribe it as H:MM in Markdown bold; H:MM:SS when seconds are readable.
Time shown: **6:11:12**
